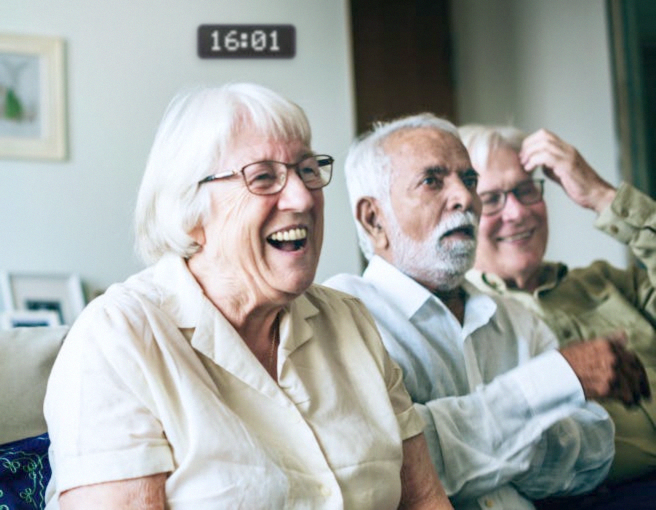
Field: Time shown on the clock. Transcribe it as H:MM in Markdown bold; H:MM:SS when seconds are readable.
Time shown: **16:01**
